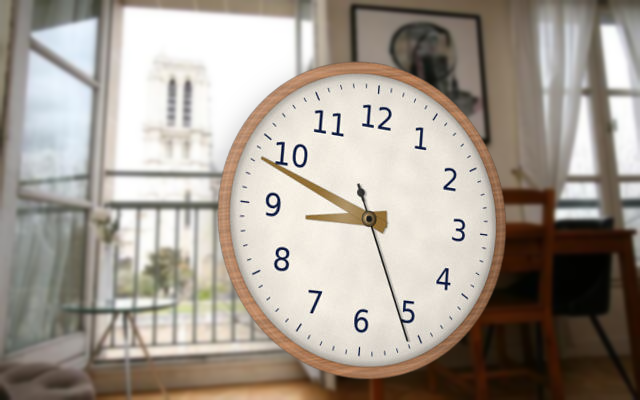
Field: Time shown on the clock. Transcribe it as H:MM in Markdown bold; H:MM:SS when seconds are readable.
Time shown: **8:48:26**
